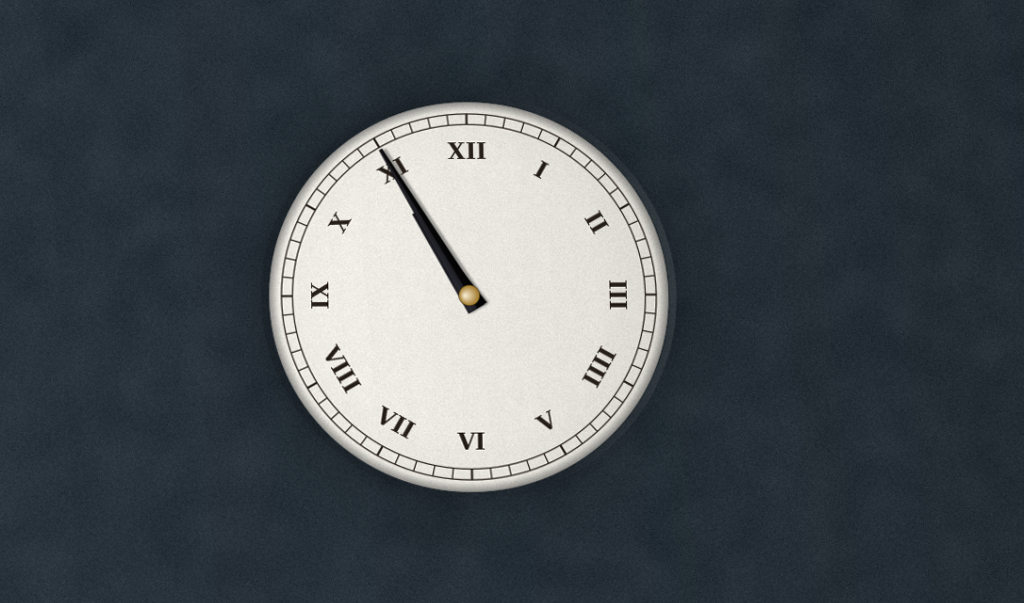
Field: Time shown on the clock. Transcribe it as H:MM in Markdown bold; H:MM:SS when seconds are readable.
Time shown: **10:55**
